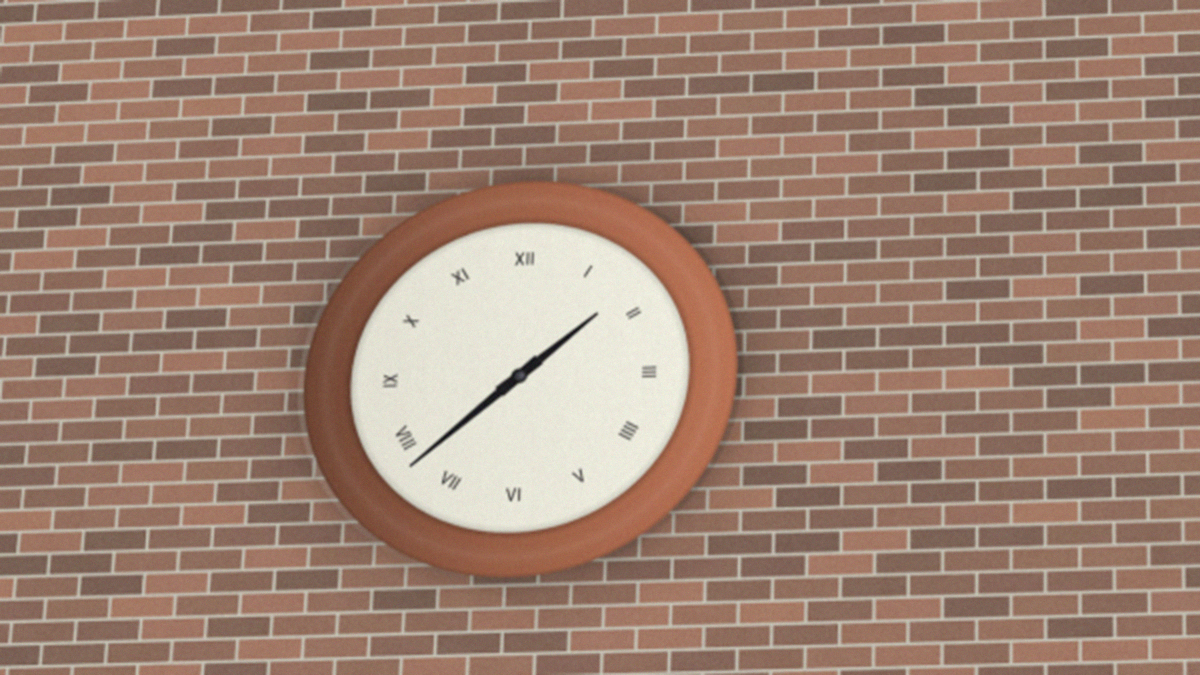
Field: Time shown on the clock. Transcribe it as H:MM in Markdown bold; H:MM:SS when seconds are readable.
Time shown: **1:38**
